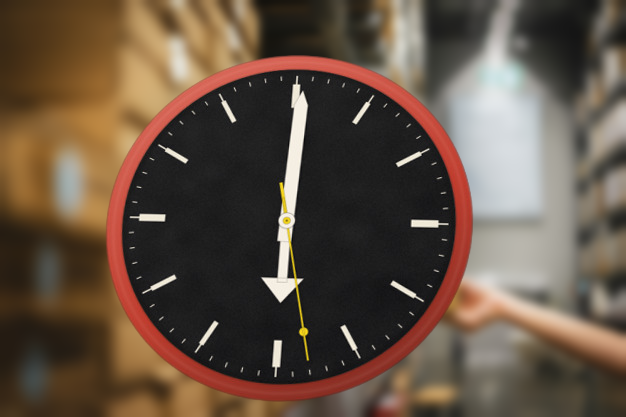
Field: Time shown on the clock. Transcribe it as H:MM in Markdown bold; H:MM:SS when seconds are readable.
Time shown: **6:00:28**
